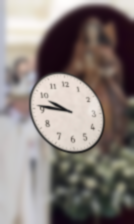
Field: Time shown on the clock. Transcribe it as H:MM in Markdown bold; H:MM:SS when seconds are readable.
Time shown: **9:46**
